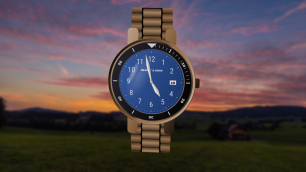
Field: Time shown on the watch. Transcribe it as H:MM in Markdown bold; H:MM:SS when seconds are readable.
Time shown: **4:58**
